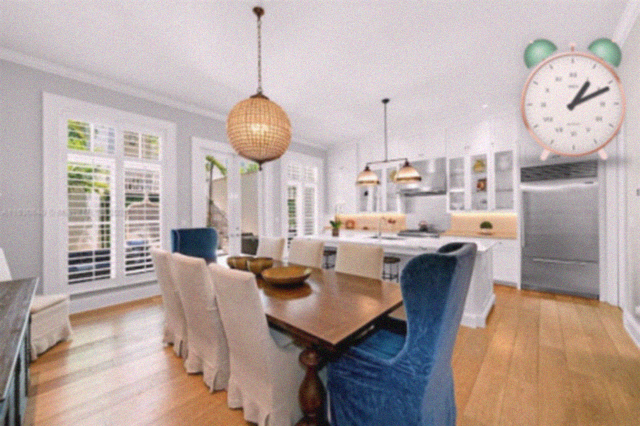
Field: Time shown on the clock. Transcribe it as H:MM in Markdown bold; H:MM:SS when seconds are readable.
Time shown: **1:11**
